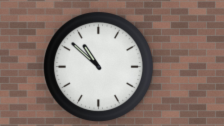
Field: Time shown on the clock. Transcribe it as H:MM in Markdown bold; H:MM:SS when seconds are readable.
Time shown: **10:52**
